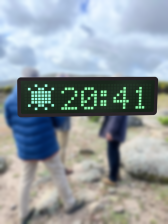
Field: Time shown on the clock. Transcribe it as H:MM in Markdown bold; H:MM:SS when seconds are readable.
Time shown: **20:41**
